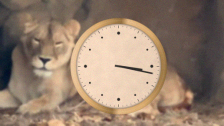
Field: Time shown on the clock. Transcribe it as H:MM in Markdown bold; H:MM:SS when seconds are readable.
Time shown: **3:17**
